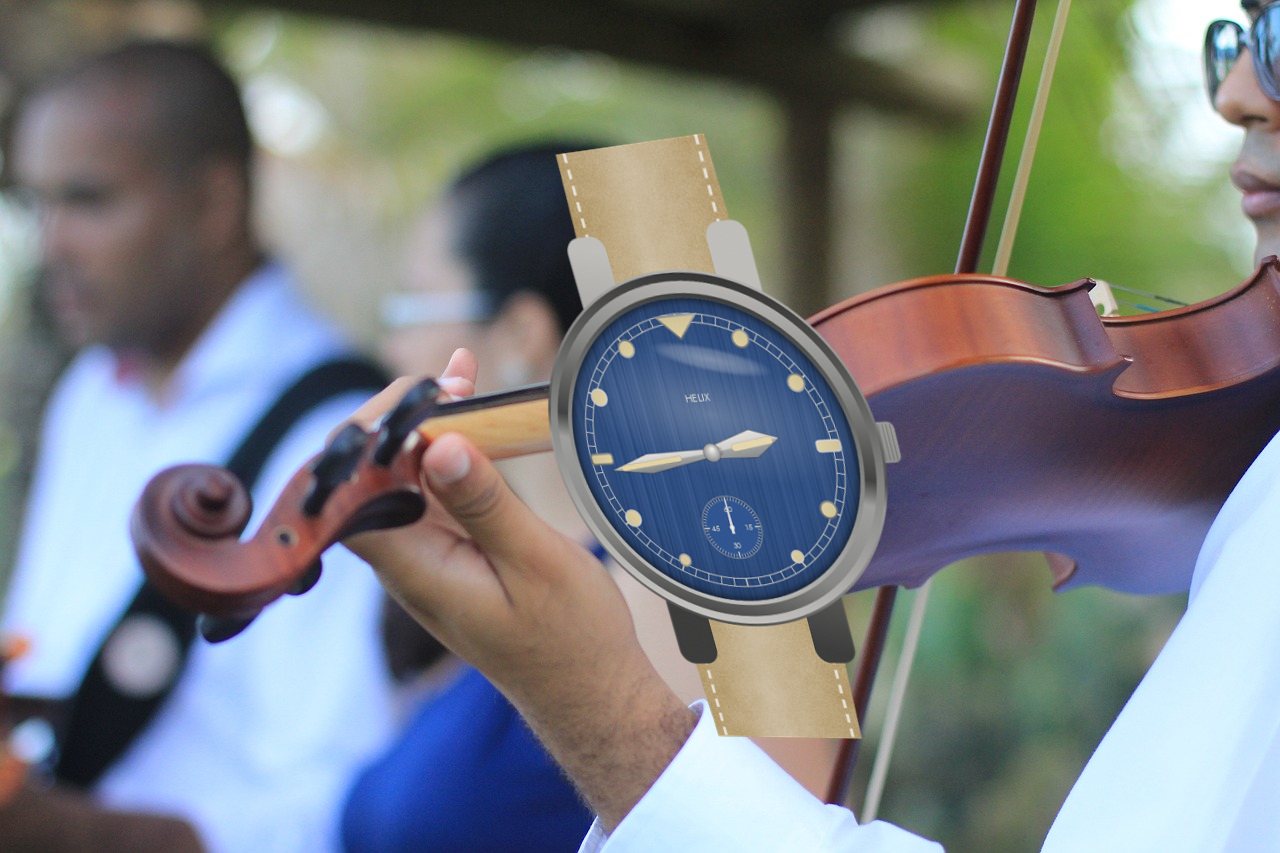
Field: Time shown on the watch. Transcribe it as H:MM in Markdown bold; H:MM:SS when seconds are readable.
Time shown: **2:44**
